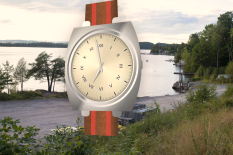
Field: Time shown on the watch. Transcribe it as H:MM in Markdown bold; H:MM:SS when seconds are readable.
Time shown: **6:58**
